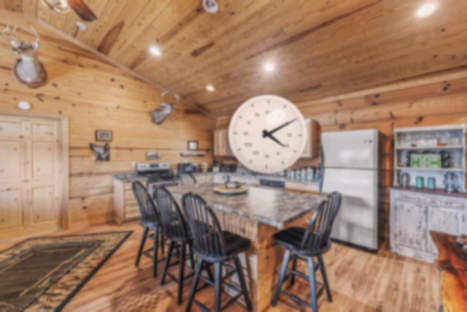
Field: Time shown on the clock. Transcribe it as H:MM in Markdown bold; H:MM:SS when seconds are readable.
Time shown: **4:10**
